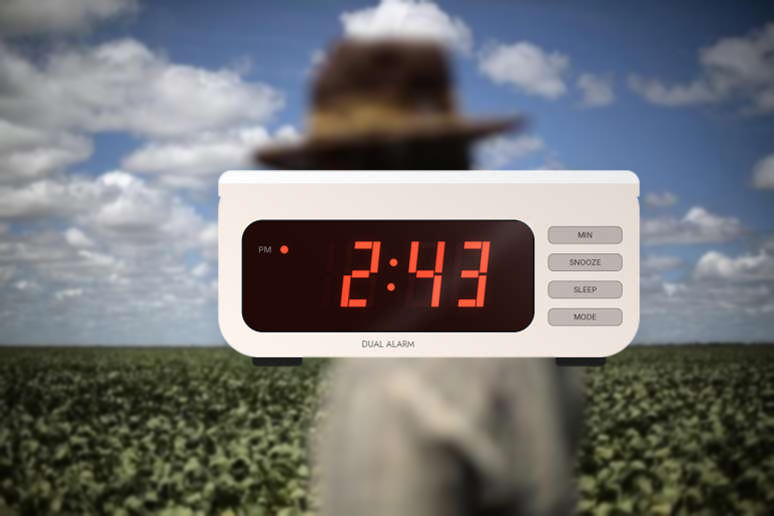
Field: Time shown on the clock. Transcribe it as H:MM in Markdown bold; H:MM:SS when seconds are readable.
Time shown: **2:43**
